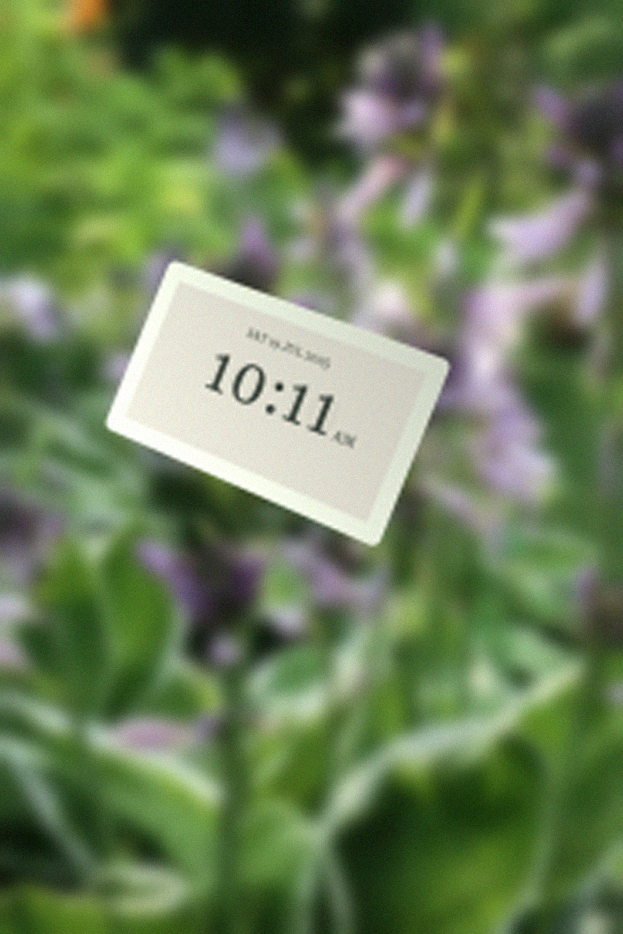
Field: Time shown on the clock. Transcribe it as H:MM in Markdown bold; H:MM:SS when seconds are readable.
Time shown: **10:11**
